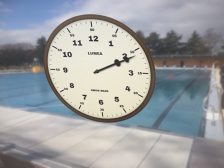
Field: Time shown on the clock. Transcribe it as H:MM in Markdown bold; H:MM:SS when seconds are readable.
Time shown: **2:11**
